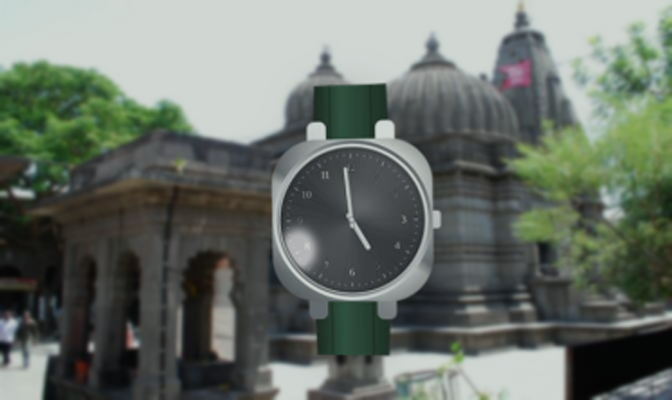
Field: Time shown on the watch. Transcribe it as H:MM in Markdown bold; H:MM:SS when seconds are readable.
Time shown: **4:59**
